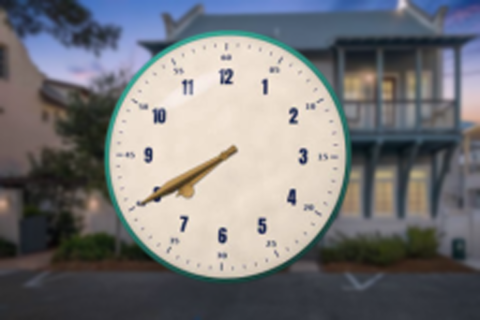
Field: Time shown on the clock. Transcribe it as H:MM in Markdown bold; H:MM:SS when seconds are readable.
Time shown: **7:40**
